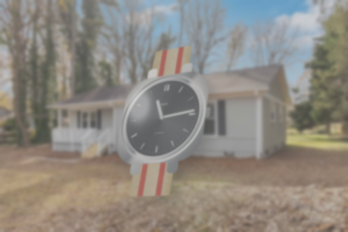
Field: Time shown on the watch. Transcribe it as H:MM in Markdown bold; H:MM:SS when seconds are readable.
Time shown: **11:14**
